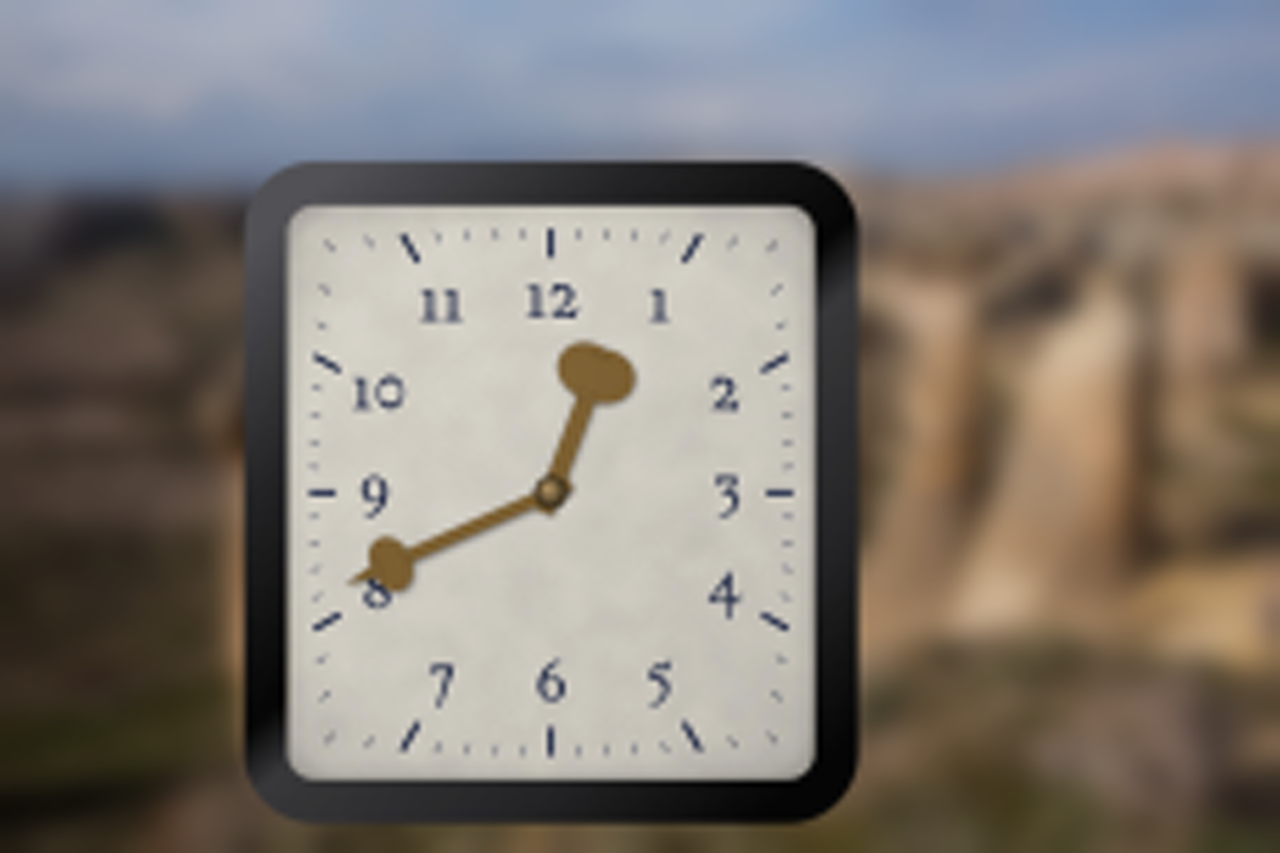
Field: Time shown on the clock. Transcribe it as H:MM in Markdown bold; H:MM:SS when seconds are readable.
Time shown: **12:41**
